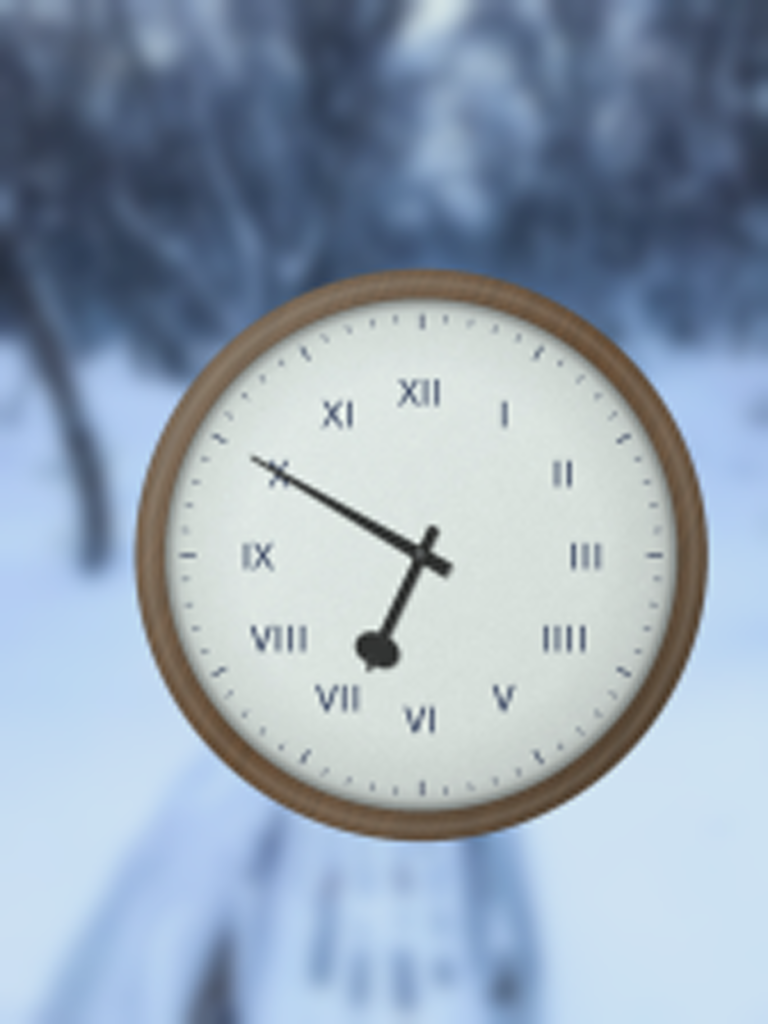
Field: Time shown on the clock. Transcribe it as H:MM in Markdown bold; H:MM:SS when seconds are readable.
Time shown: **6:50**
